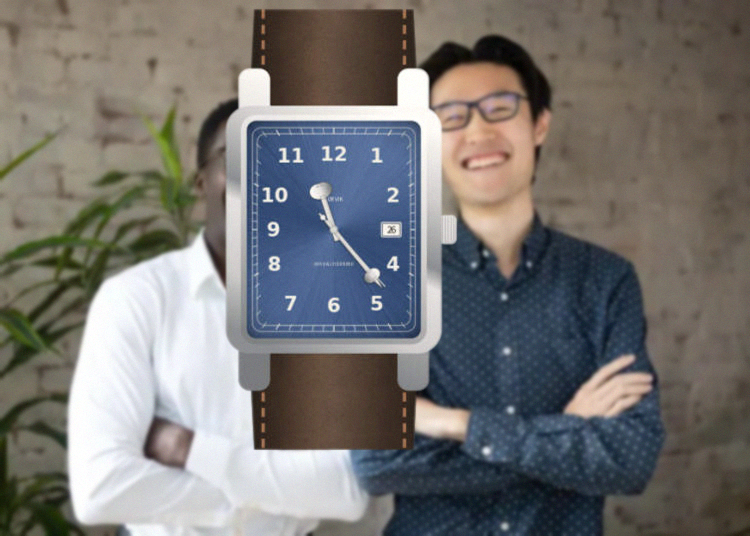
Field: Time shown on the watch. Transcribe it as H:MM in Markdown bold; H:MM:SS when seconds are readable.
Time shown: **11:23:23**
